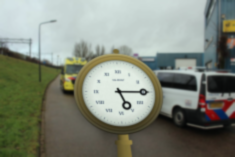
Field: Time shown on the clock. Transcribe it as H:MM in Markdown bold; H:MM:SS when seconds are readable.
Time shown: **5:15**
